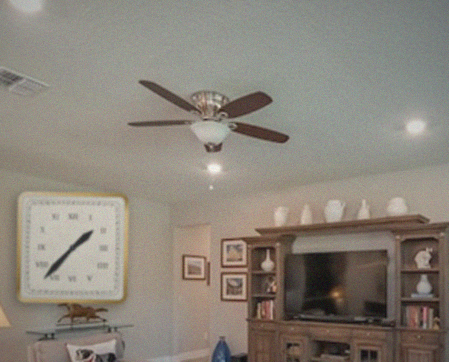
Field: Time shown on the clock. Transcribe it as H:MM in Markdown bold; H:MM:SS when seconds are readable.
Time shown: **1:37**
